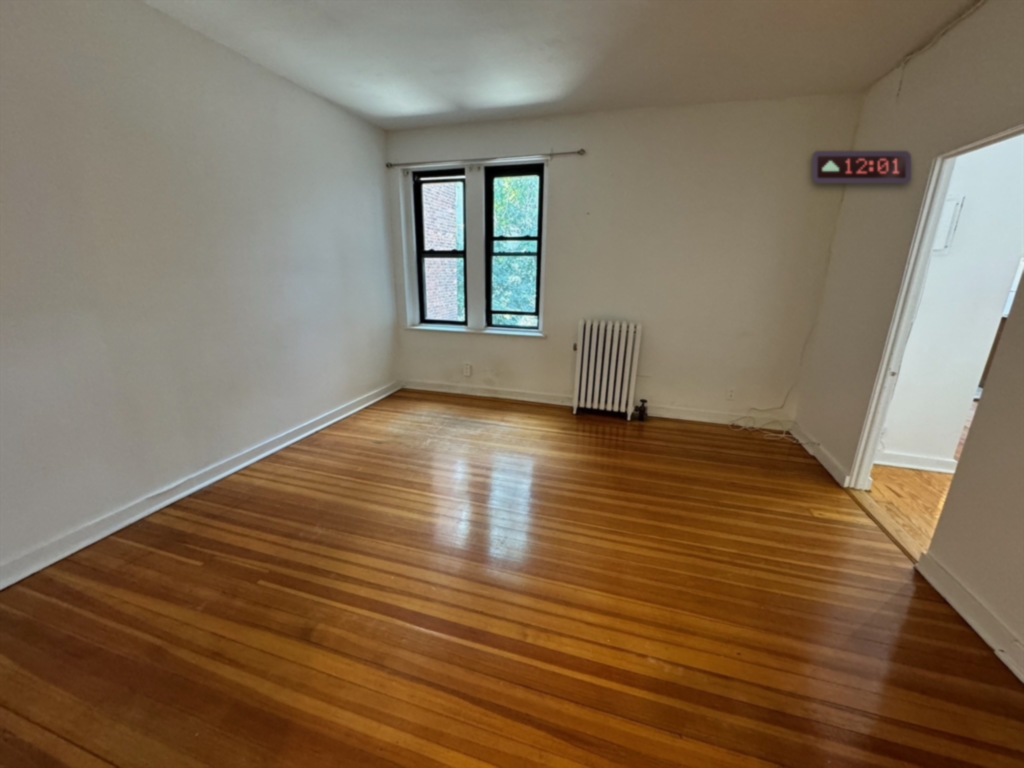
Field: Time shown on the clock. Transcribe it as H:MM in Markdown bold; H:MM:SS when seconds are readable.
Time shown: **12:01**
